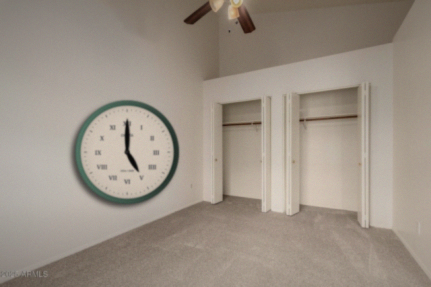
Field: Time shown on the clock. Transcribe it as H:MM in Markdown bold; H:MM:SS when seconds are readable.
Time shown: **5:00**
